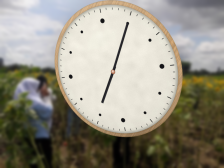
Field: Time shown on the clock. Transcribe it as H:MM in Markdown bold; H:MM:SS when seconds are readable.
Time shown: **7:05**
